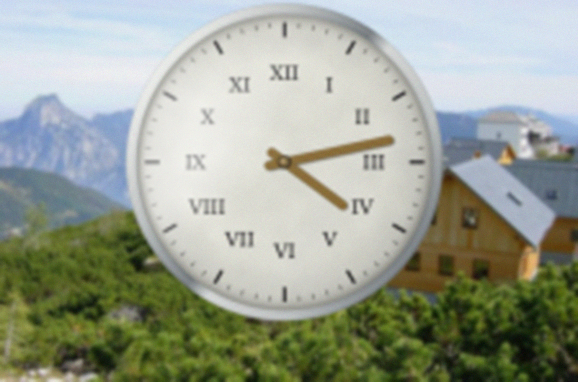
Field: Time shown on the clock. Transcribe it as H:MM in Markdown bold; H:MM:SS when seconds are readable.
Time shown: **4:13**
